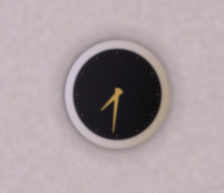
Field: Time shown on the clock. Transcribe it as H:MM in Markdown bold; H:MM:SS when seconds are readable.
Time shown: **7:31**
